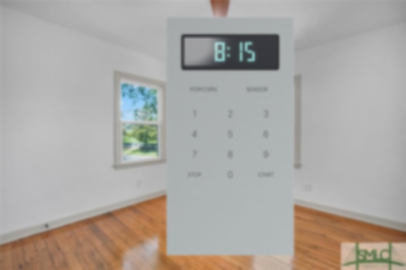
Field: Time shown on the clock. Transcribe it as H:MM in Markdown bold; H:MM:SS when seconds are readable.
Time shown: **8:15**
